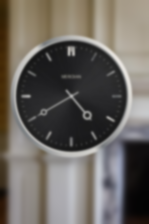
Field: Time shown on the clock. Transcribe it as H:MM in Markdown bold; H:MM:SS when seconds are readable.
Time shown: **4:40**
